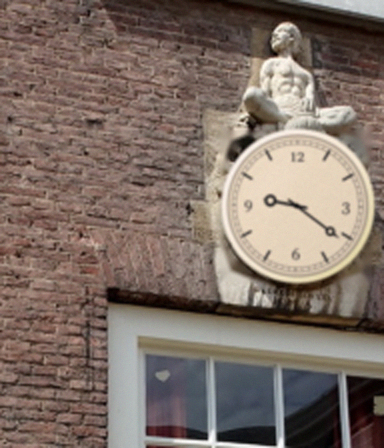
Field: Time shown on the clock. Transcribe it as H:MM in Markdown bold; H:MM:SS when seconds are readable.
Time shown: **9:21**
